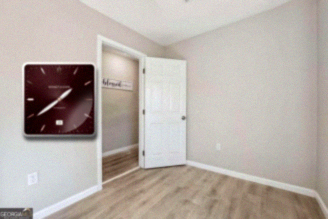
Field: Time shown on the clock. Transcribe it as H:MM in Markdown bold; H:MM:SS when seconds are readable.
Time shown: **1:39**
